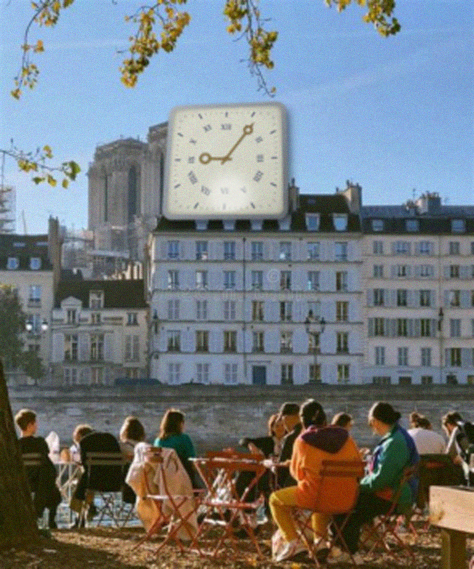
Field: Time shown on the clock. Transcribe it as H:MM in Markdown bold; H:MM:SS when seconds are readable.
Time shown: **9:06**
